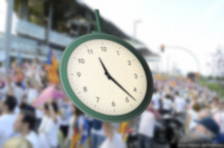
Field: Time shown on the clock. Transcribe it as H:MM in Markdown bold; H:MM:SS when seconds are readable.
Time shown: **11:23**
